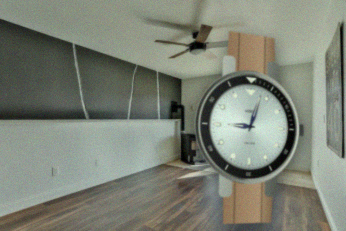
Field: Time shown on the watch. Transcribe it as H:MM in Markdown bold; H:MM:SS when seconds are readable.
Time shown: **9:03**
